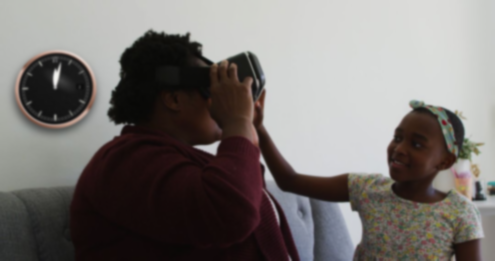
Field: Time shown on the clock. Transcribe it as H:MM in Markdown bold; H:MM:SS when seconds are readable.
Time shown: **12:02**
